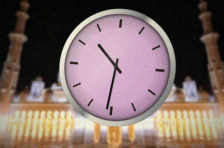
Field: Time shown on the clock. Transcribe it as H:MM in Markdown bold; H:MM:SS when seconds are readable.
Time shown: **10:31**
